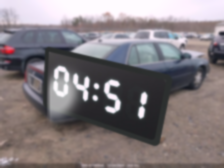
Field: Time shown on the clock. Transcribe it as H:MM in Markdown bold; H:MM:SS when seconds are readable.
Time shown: **4:51**
